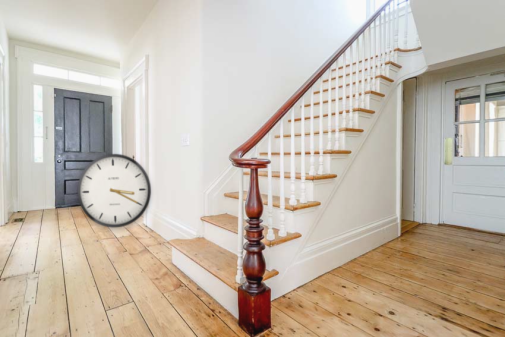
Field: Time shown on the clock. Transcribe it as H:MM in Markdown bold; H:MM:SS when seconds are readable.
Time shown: **3:20**
